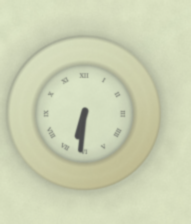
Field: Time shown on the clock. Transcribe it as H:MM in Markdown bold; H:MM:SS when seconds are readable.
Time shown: **6:31**
